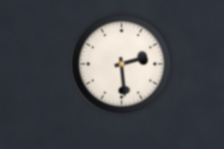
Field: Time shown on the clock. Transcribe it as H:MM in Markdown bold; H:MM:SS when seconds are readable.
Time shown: **2:29**
